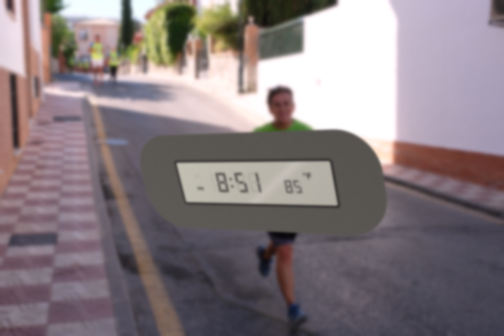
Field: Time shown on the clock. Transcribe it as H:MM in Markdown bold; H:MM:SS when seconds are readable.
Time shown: **8:51**
